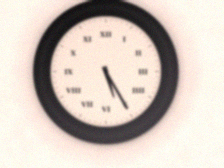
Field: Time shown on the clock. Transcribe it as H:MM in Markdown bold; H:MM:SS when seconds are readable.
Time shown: **5:25**
